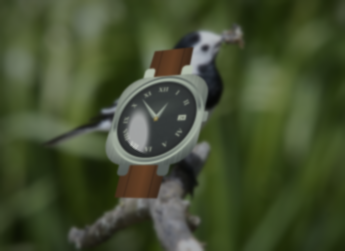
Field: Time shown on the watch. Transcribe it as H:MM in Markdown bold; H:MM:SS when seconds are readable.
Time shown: **12:53**
